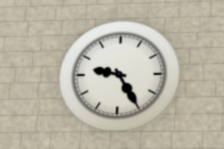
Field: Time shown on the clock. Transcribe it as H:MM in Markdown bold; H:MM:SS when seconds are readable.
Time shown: **9:25**
